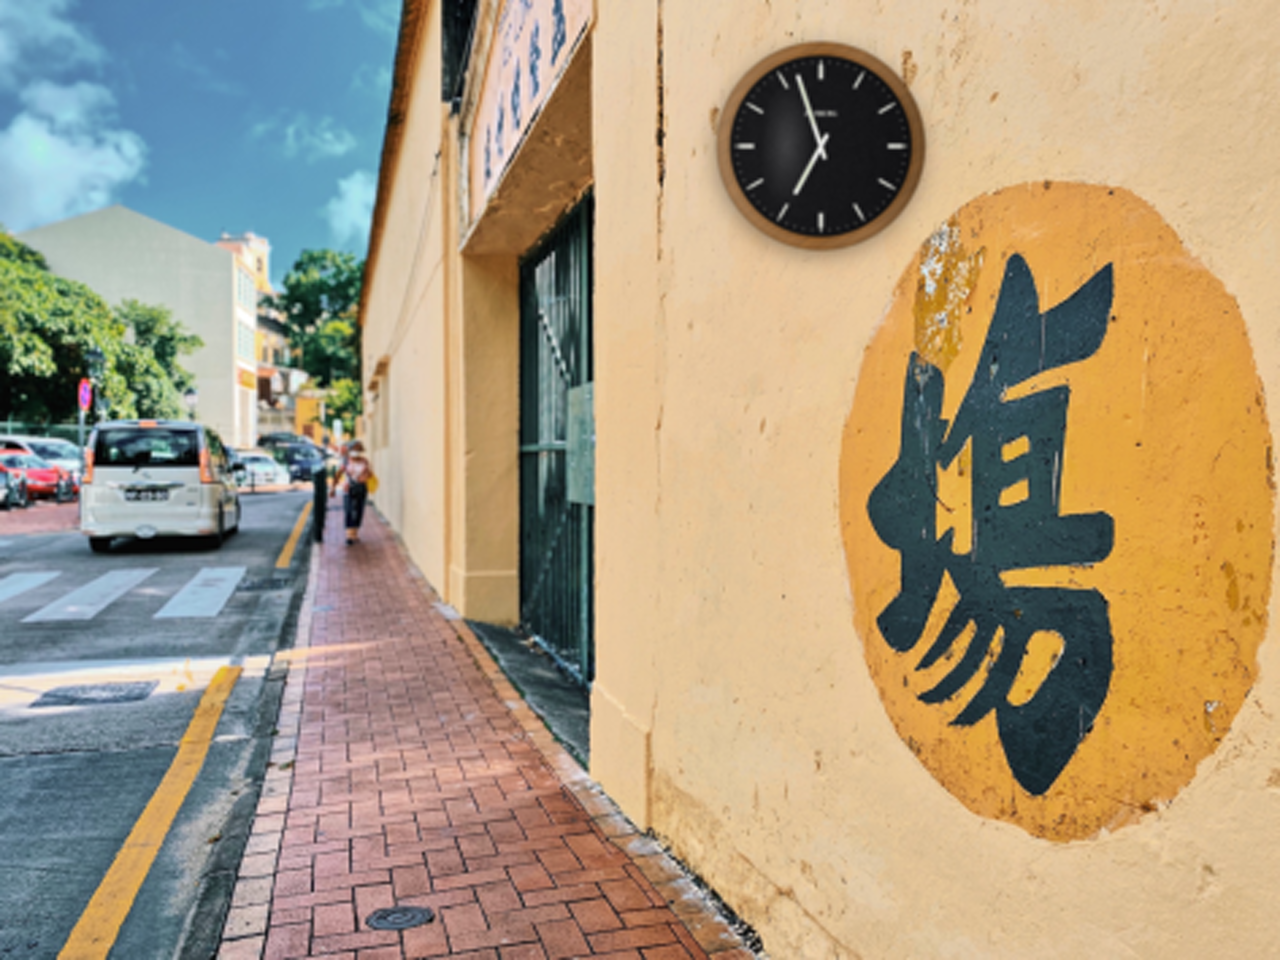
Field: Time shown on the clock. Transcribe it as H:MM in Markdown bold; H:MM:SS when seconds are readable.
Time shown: **6:57**
